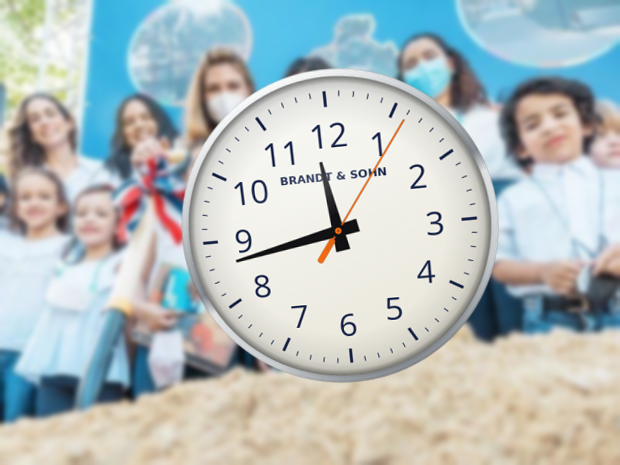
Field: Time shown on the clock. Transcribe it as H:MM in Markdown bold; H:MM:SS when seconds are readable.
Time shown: **11:43:06**
